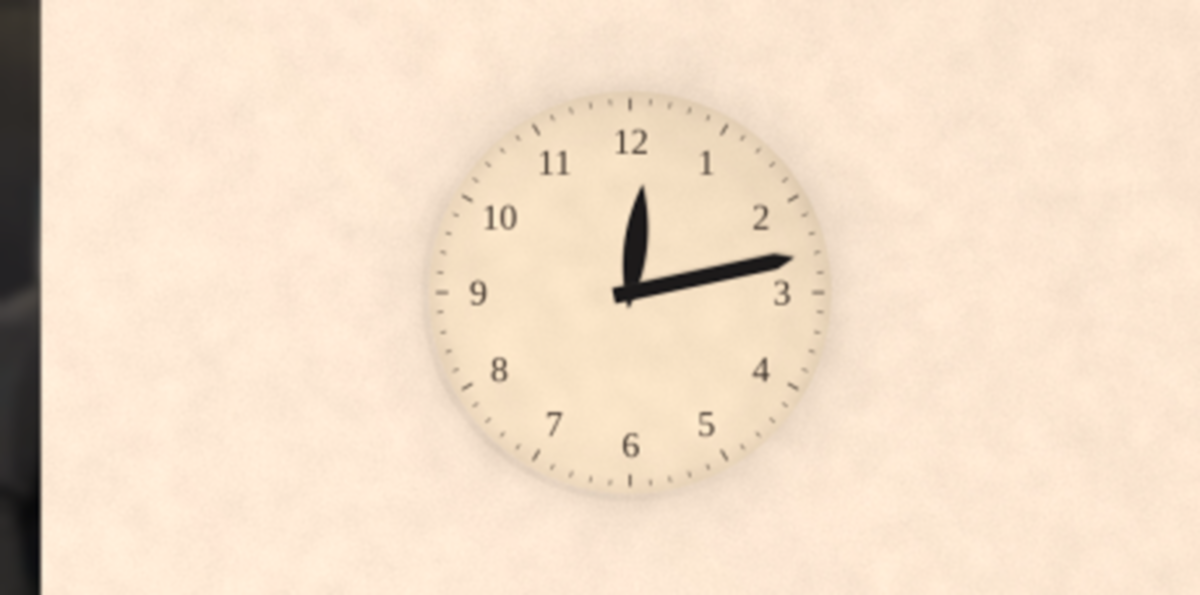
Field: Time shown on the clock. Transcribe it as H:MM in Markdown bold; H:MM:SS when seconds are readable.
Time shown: **12:13**
